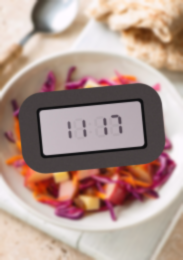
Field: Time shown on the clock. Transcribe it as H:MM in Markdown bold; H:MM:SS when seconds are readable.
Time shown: **11:17**
